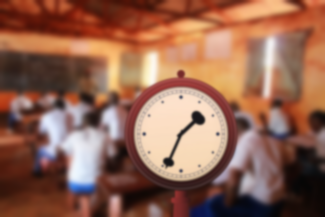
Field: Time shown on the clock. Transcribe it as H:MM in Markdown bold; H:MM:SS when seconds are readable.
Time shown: **1:34**
